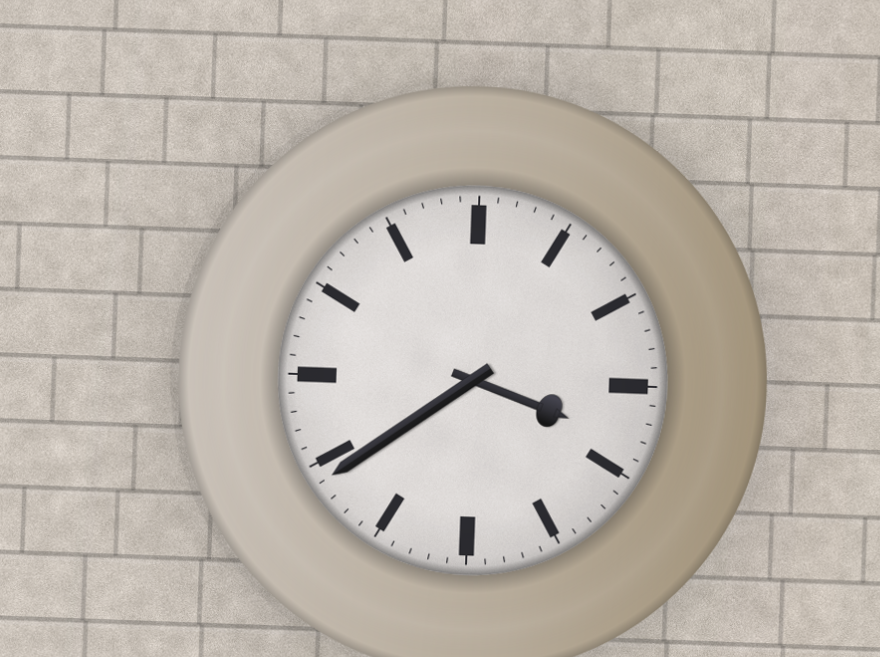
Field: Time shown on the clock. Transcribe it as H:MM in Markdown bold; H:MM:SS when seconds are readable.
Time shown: **3:39**
